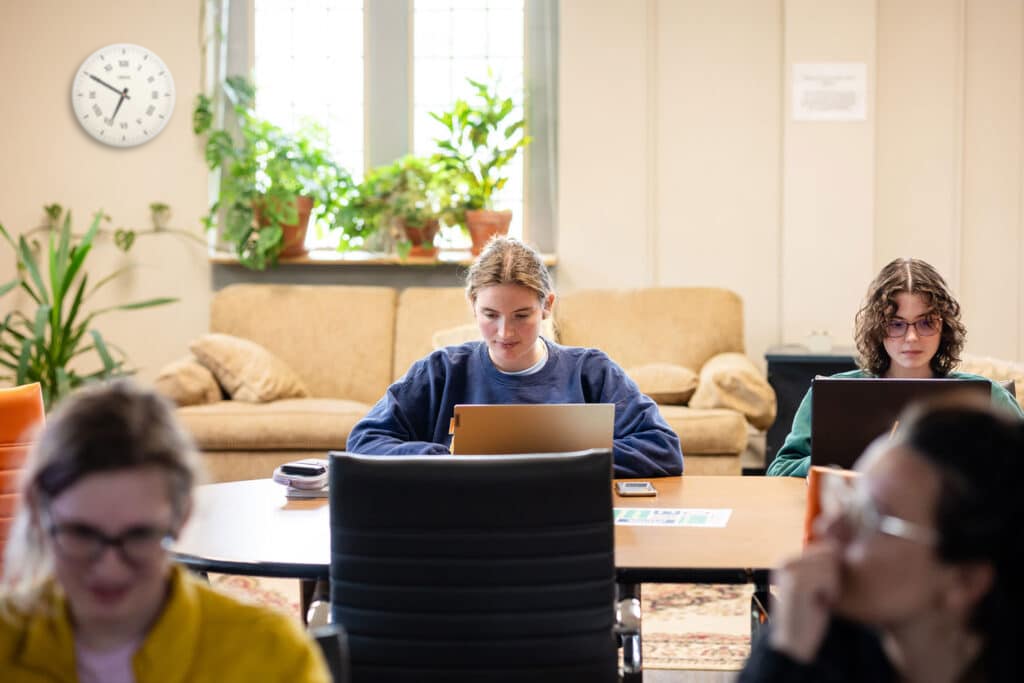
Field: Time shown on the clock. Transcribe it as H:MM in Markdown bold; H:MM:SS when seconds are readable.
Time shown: **6:50**
